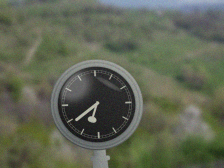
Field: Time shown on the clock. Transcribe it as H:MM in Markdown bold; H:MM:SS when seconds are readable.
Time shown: **6:39**
